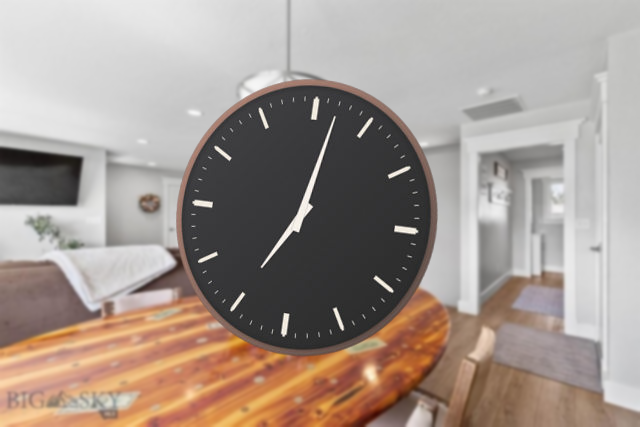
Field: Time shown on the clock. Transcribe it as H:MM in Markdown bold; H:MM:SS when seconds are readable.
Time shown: **7:02**
